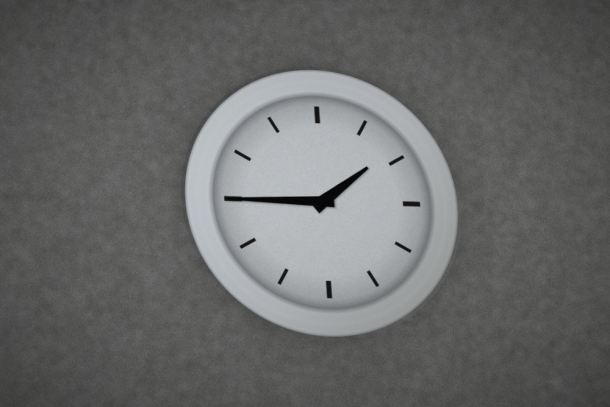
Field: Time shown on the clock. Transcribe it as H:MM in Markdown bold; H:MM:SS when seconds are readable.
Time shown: **1:45**
